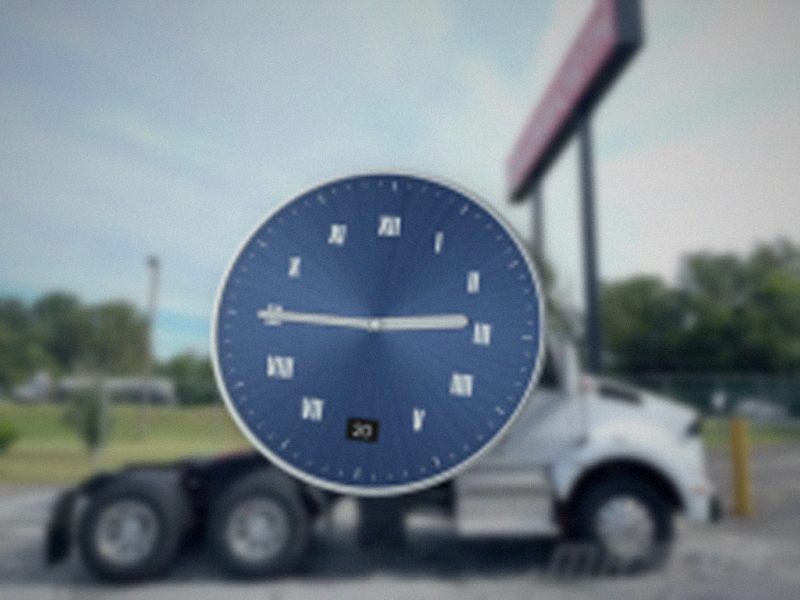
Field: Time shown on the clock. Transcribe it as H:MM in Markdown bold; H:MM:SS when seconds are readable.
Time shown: **2:45**
